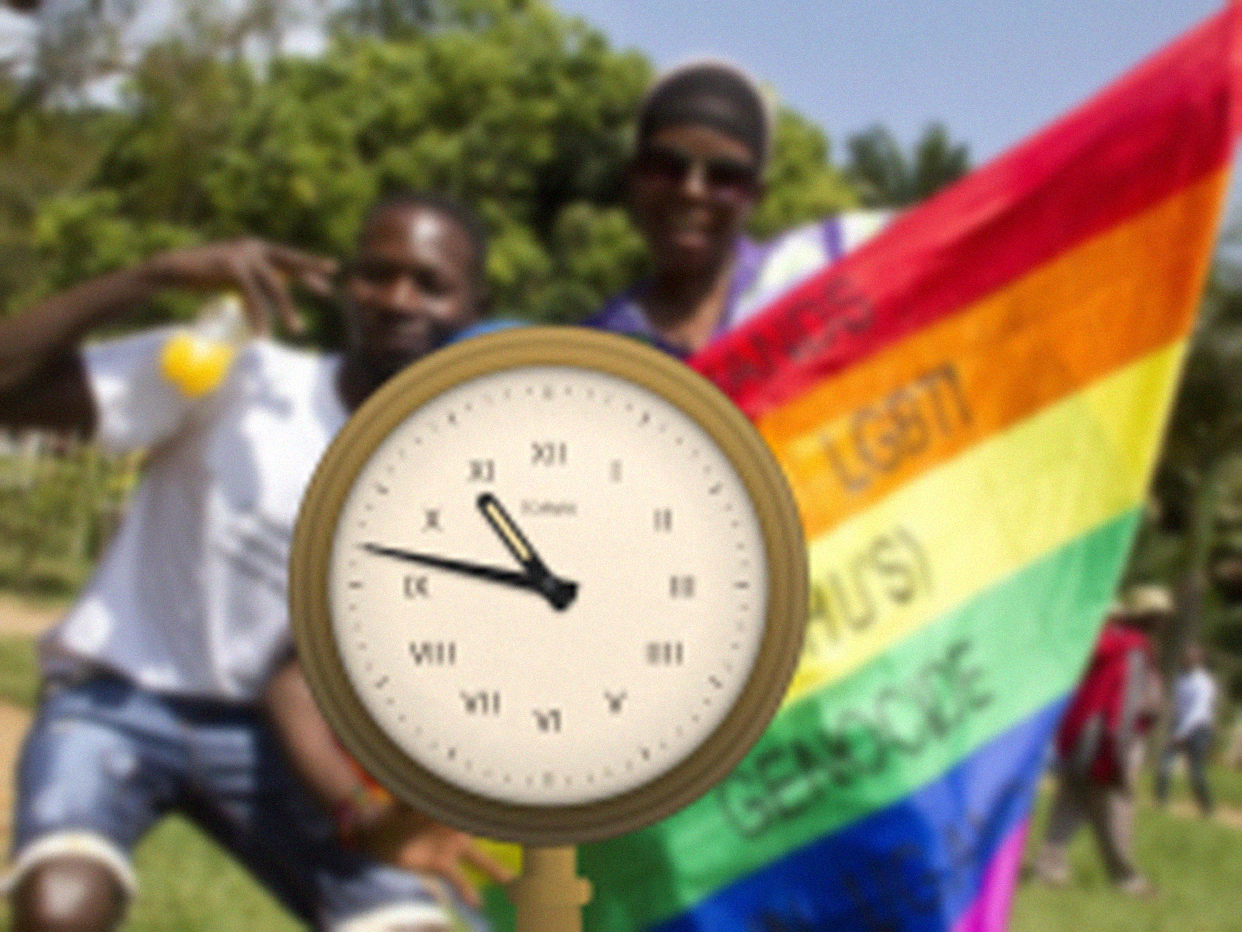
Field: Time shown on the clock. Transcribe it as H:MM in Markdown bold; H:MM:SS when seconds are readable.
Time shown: **10:47**
